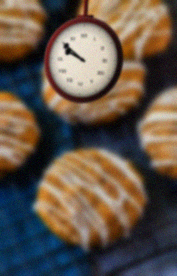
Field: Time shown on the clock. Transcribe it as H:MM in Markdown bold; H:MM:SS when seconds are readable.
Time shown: **9:51**
